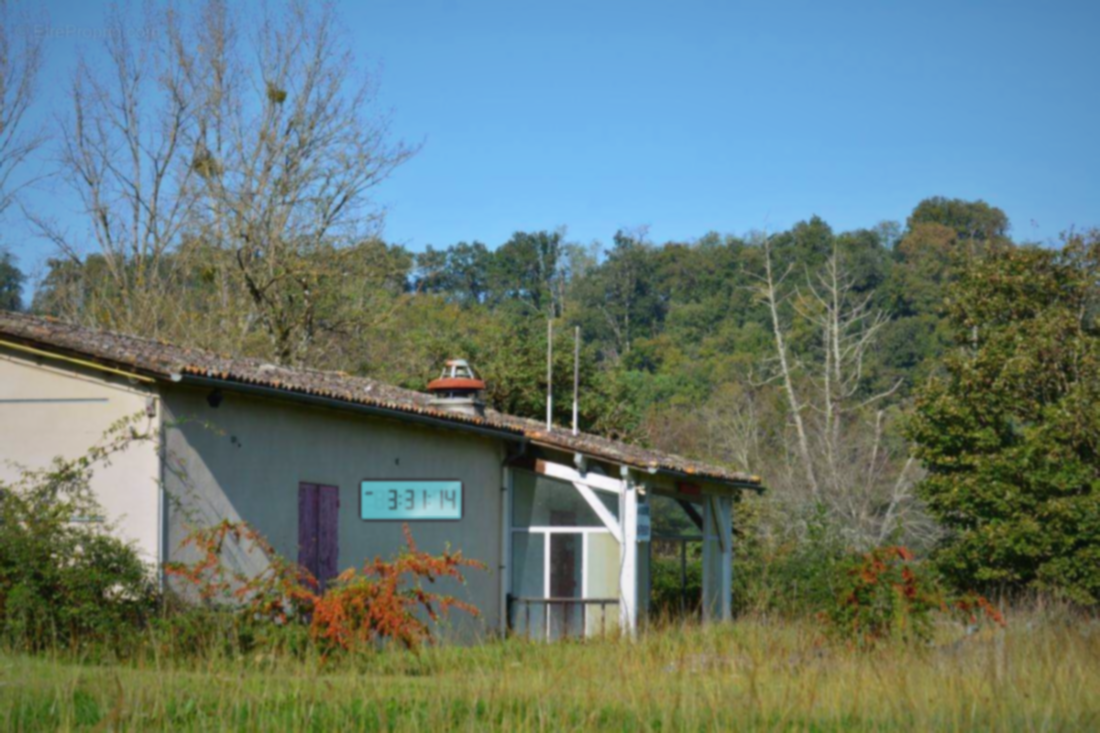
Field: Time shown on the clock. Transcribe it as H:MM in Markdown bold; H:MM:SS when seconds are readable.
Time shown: **3:31:14**
